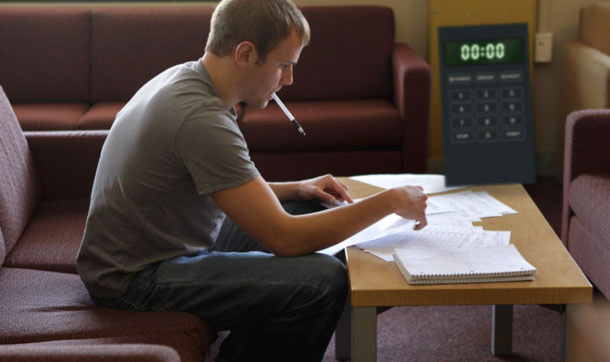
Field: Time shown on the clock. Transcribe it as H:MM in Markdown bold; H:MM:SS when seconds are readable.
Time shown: **0:00**
